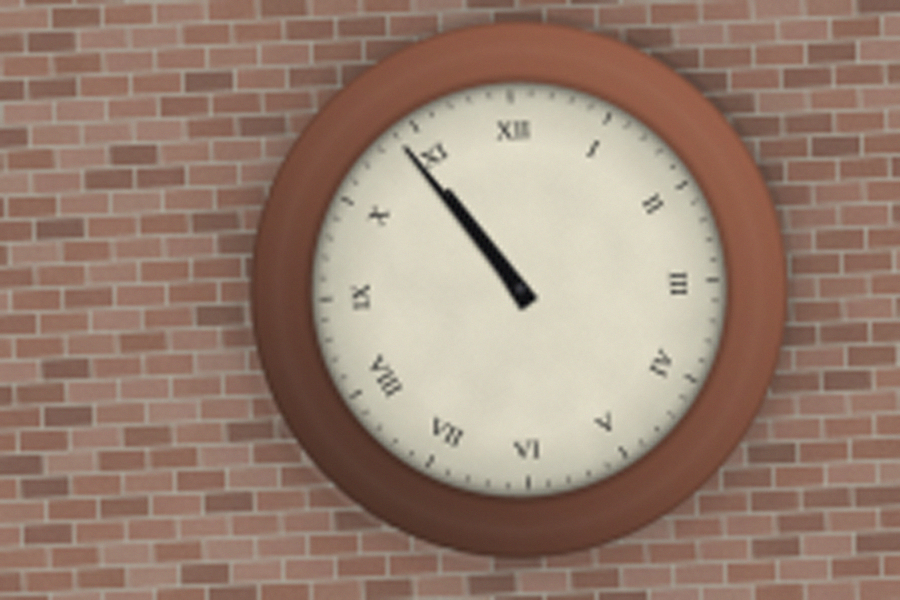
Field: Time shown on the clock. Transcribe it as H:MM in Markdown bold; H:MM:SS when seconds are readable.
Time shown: **10:54**
